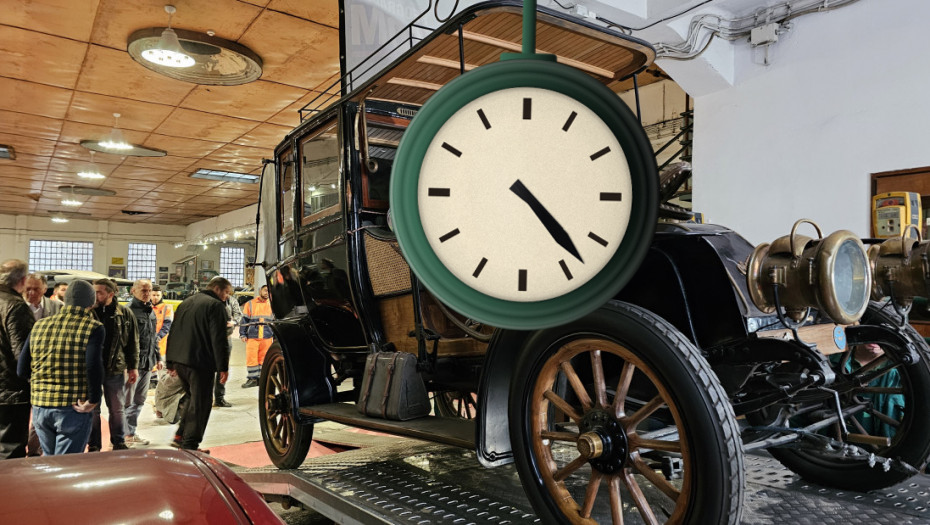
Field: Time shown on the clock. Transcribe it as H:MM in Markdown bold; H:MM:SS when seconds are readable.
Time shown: **4:23**
